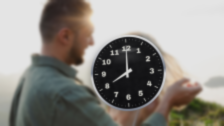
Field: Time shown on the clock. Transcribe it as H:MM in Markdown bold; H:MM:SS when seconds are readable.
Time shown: **8:00**
